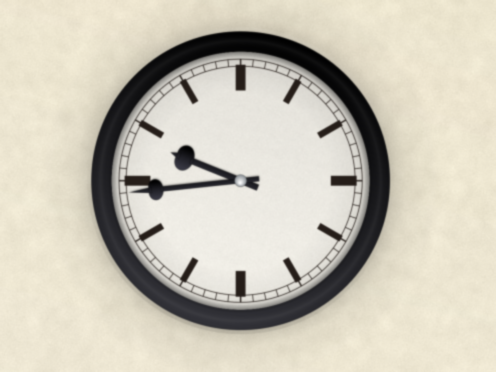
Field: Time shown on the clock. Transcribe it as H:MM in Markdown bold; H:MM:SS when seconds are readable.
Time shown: **9:44**
